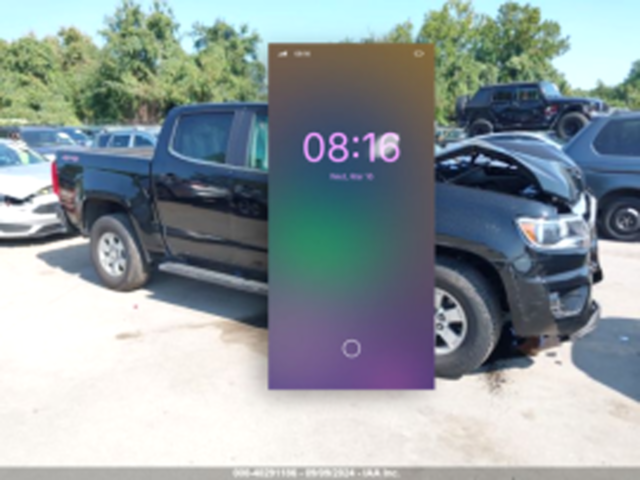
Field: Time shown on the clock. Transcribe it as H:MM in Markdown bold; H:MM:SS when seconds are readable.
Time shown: **8:16**
